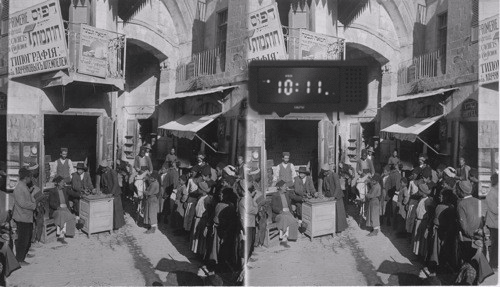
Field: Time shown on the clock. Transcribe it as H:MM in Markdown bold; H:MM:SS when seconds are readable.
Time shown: **10:11**
